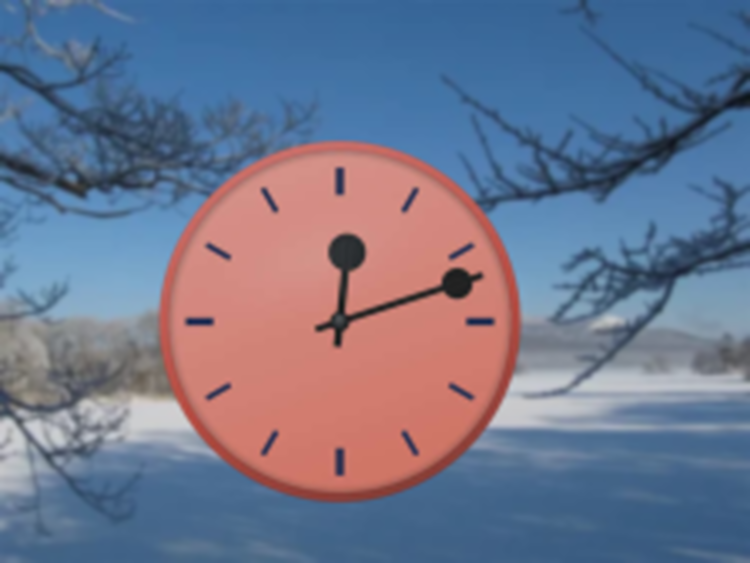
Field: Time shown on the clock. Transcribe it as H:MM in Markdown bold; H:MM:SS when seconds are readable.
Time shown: **12:12**
